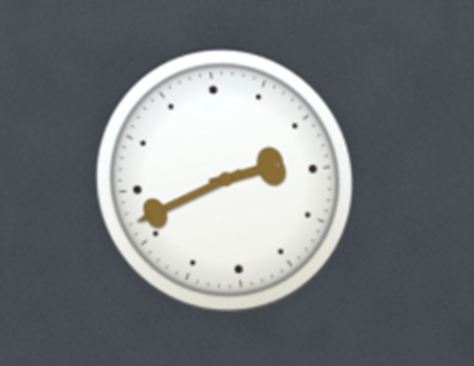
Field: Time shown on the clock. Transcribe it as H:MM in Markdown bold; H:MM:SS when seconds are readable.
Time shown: **2:42**
